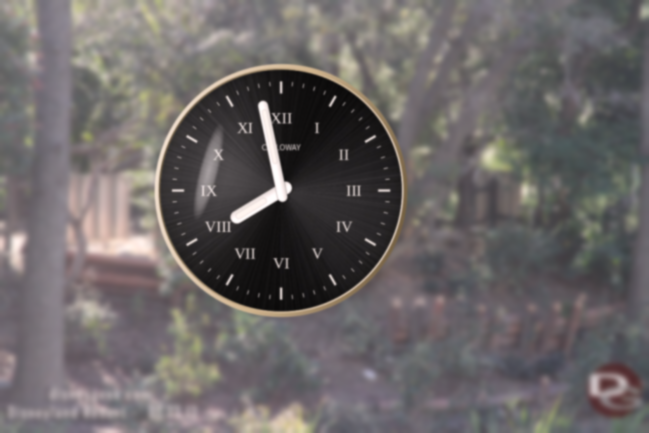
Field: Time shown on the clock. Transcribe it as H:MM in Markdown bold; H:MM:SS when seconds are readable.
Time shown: **7:58**
